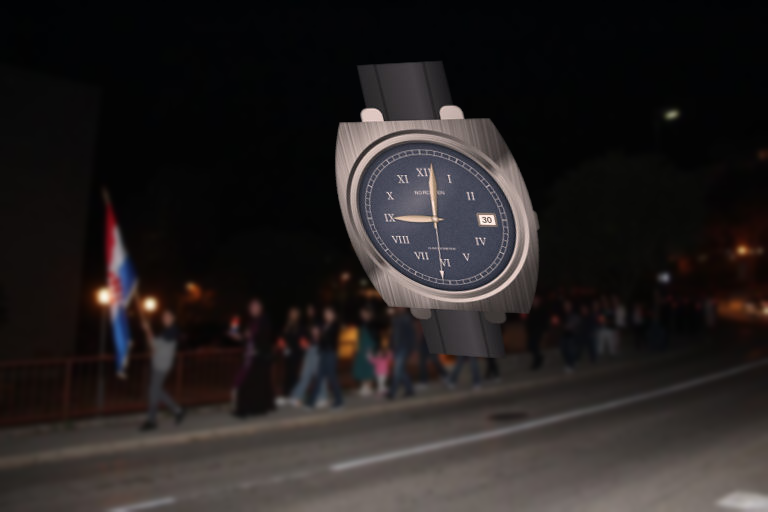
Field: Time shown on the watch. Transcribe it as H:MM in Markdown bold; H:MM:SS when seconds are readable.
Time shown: **9:01:31**
